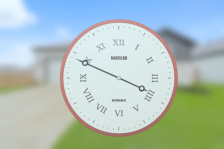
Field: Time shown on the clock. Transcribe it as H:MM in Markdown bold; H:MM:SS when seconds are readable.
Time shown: **3:49**
